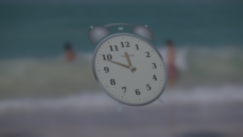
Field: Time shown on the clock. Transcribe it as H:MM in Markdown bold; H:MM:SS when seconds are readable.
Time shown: **11:49**
